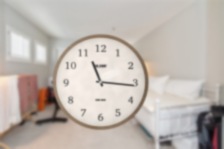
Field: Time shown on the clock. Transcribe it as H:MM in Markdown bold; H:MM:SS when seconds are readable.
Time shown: **11:16**
